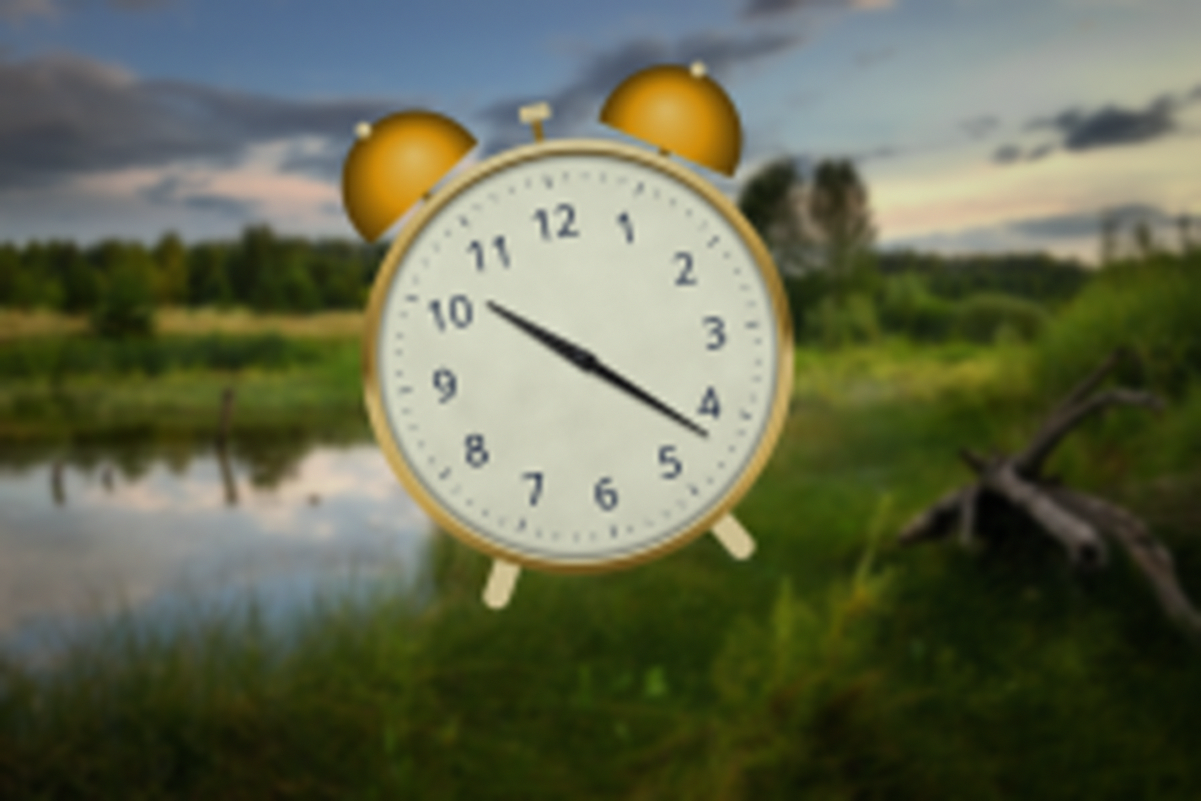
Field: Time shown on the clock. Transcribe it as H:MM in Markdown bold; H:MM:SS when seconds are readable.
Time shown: **10:22**
